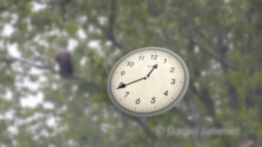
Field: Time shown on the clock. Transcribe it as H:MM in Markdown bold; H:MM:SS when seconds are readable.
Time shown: **12:39**
